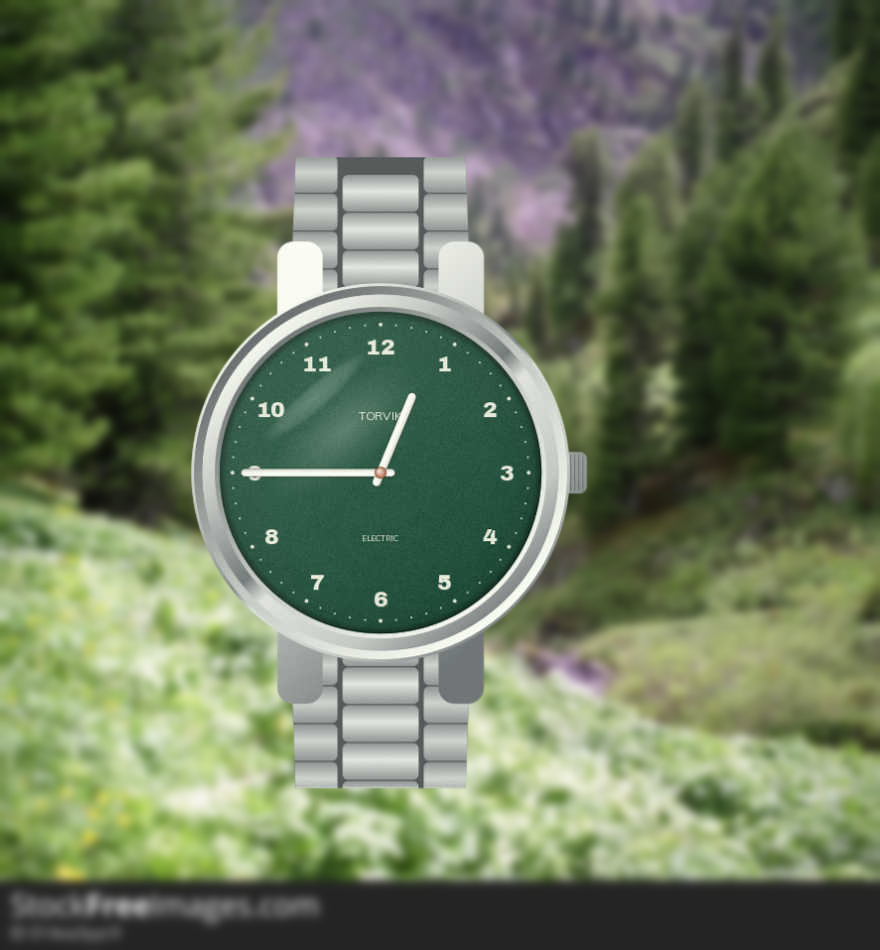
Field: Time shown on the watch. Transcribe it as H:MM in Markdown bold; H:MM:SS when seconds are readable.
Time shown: **12:45**
